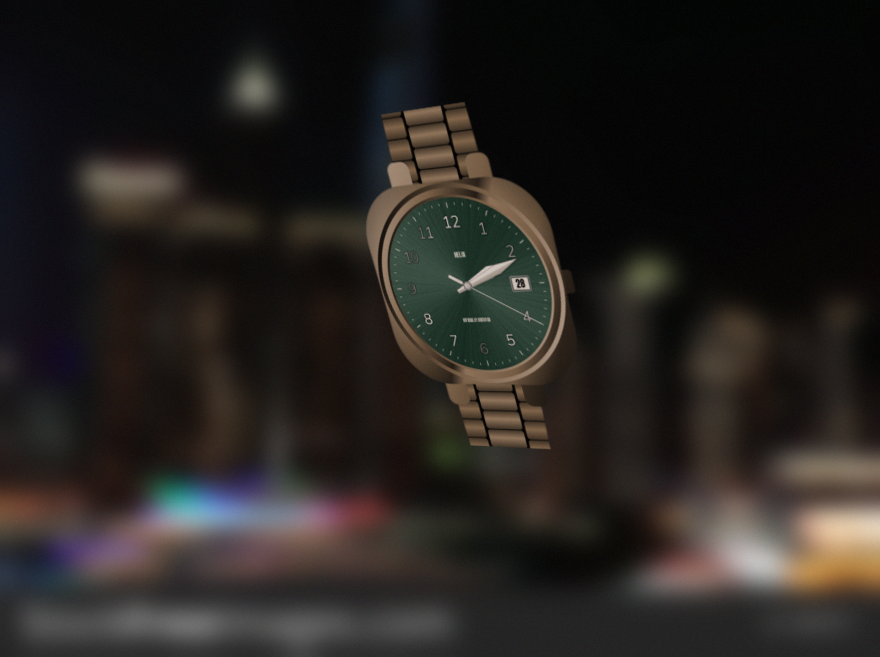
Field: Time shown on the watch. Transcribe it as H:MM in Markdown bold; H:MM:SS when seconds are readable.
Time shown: **2:11:20**
